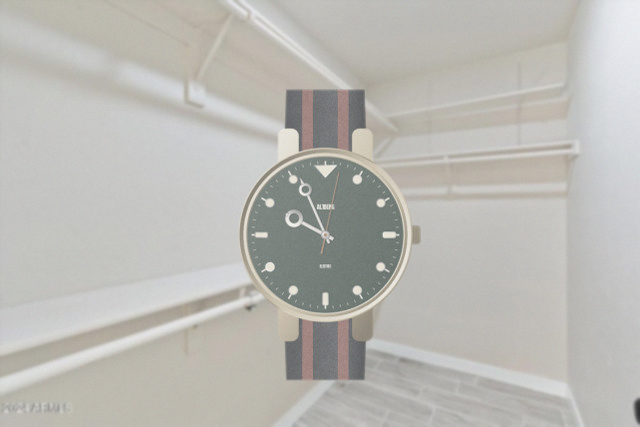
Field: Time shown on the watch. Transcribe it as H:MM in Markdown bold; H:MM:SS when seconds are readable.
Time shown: **9:56:02**
